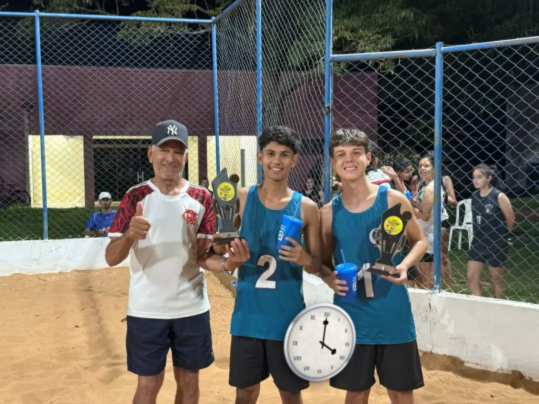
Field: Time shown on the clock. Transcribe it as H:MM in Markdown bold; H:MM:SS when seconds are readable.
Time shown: **4:00**
